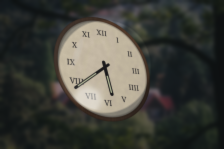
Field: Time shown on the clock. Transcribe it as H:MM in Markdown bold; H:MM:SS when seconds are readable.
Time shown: **5:39**
